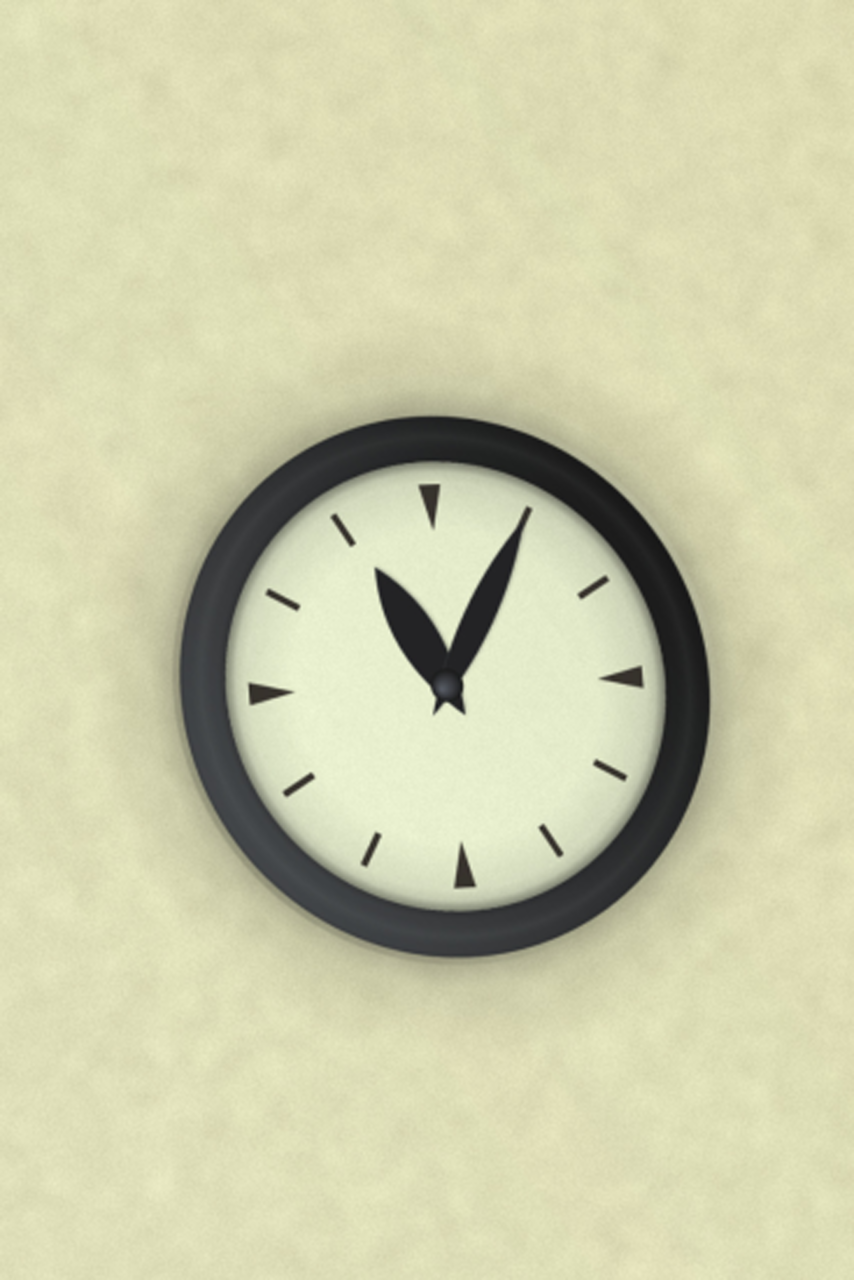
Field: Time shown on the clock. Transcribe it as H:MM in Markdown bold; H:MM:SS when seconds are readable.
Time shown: **11:05**
